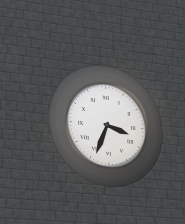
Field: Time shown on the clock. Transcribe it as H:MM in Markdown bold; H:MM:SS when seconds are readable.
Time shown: **3:34**
